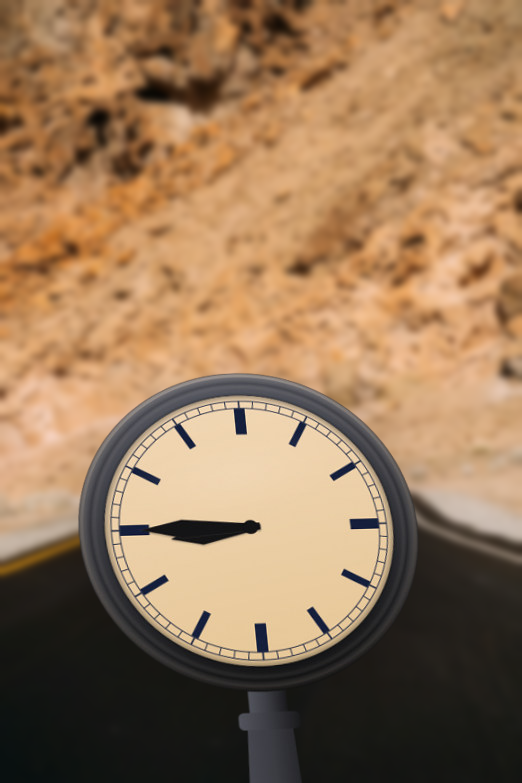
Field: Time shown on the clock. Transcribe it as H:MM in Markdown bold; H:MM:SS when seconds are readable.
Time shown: **8:45**
